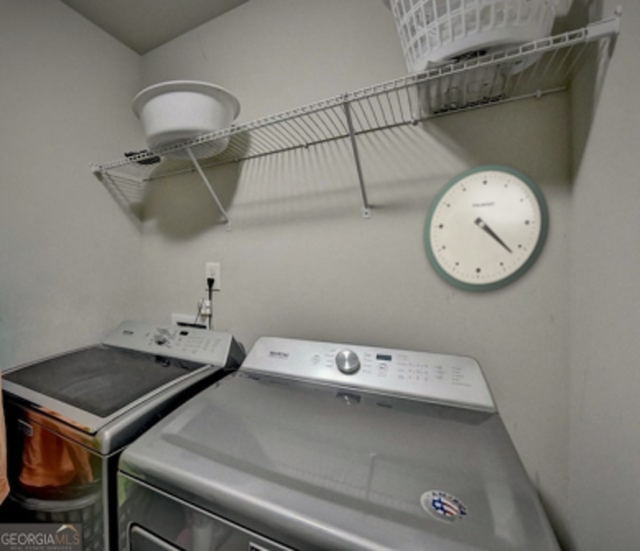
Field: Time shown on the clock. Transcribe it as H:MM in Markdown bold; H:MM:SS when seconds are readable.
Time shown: **4:22**
